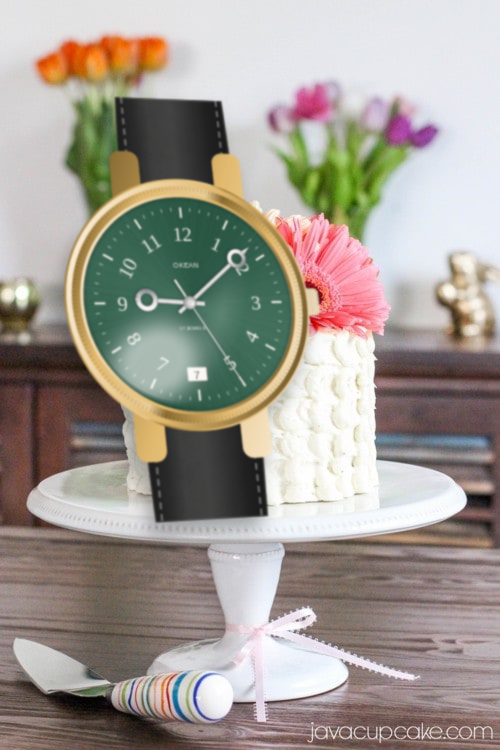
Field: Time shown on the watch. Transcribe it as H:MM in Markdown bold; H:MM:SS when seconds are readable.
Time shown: **9:08:25**
